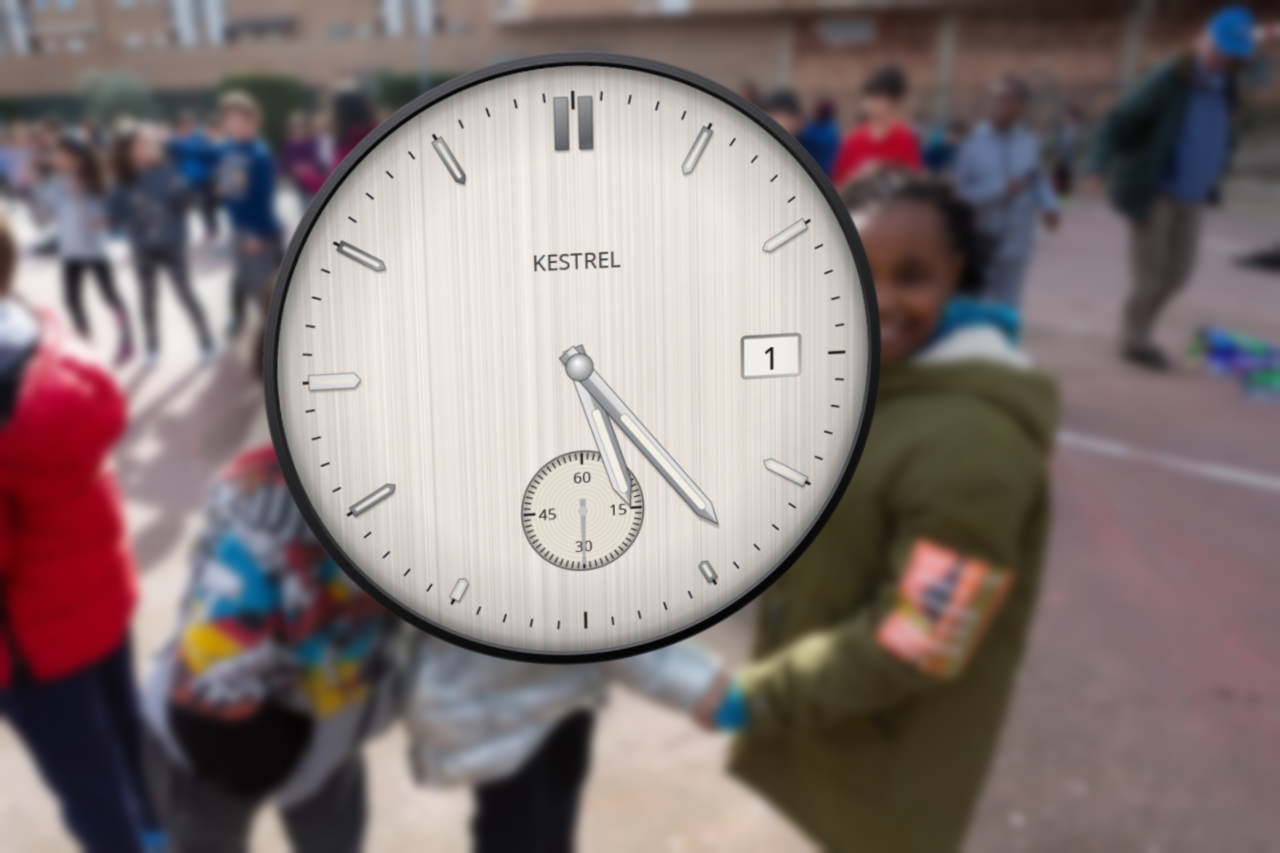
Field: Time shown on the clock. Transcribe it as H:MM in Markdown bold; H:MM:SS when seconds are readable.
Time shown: **5:23:30**
